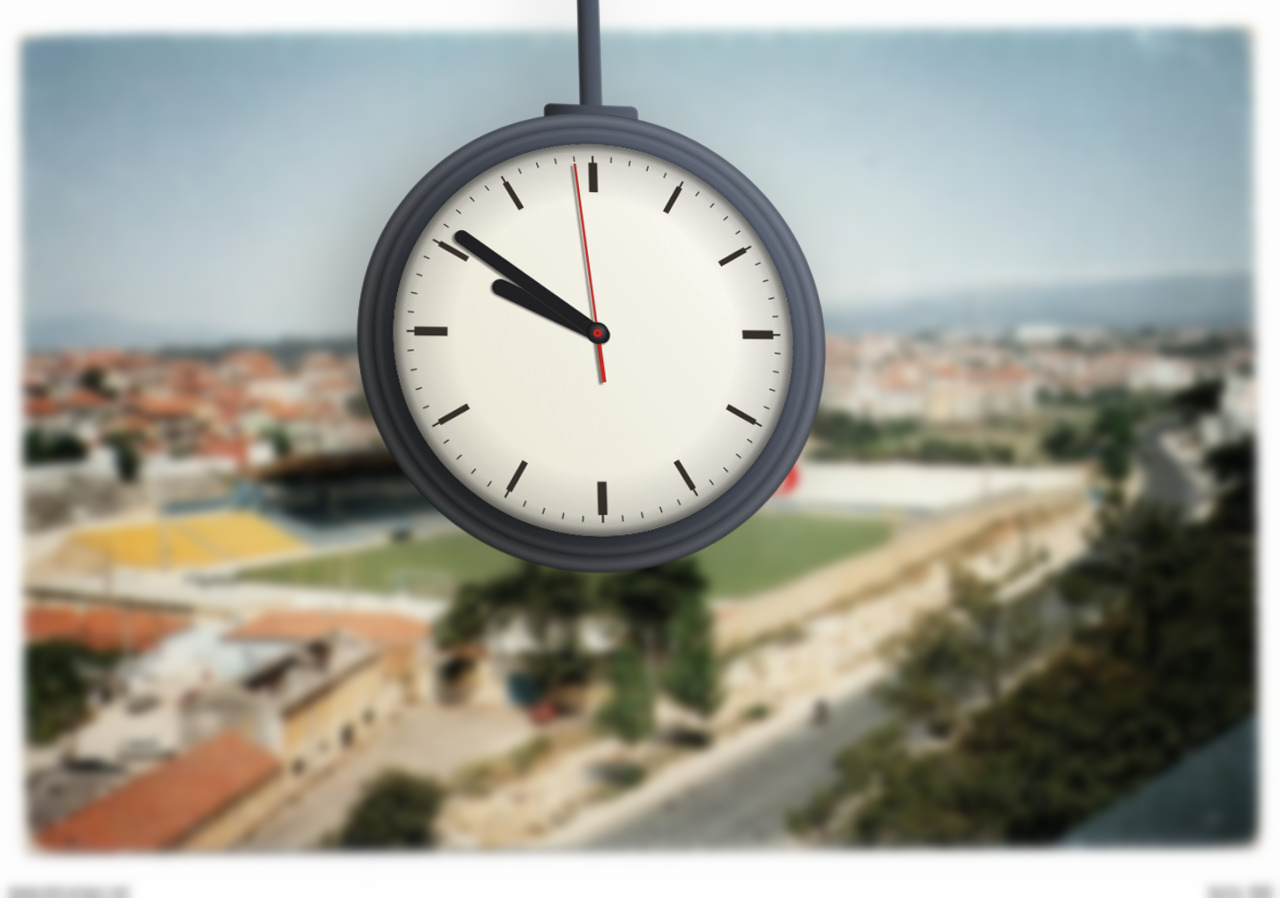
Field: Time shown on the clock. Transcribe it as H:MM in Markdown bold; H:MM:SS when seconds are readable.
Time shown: **9:50:59**
